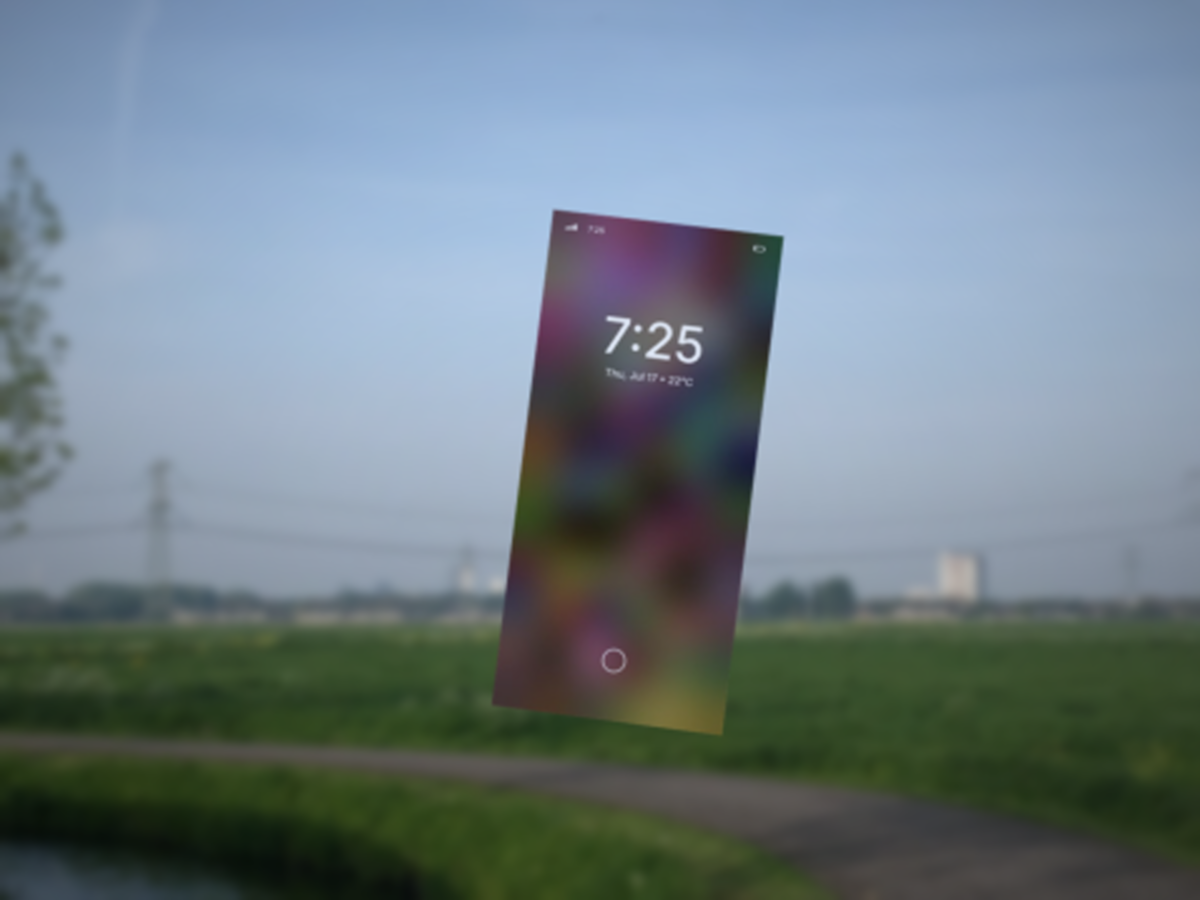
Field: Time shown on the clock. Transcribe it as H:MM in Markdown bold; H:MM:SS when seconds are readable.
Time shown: **7:25**
